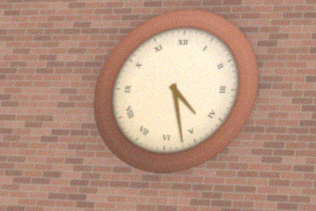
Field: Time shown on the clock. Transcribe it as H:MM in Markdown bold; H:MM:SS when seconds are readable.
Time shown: **4:27**
